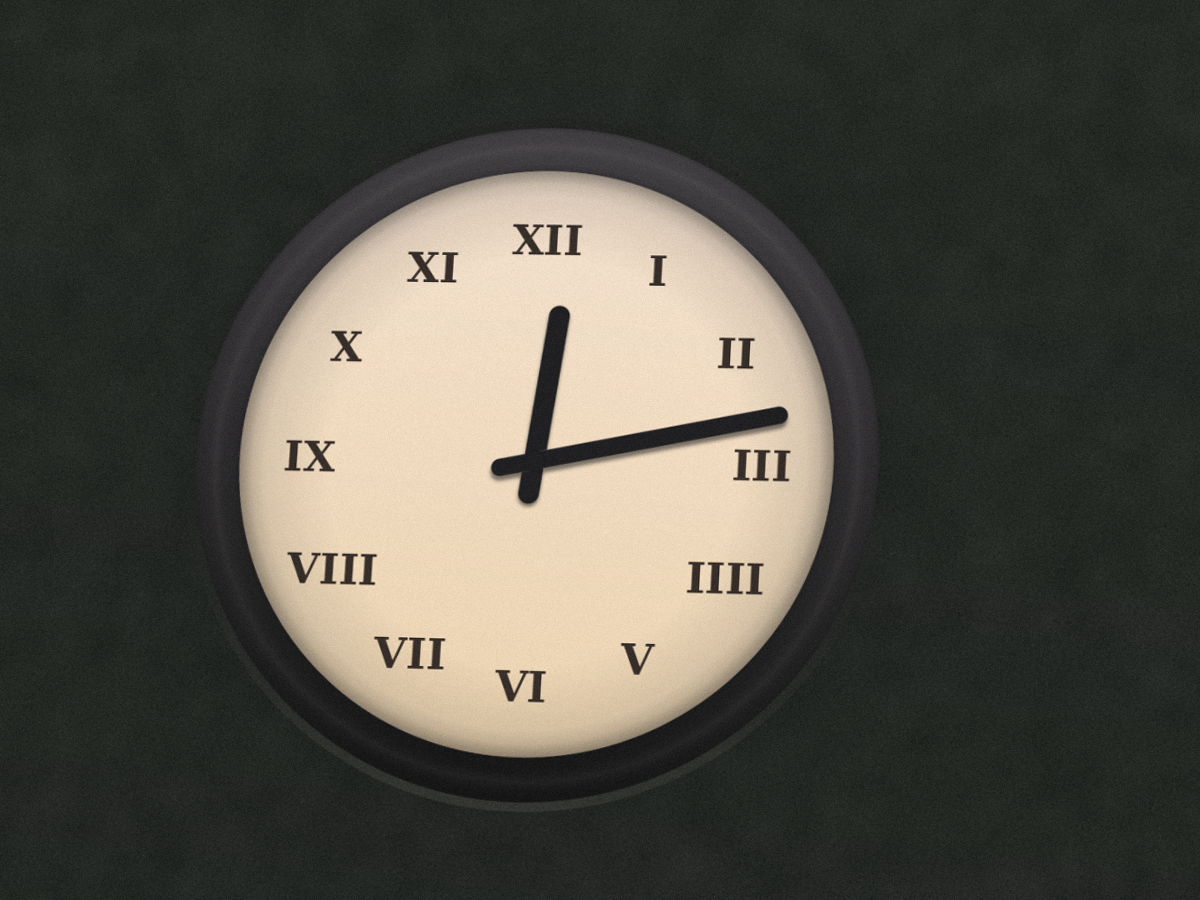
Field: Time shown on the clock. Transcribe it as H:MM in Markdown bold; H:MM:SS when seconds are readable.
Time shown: **12:13**
